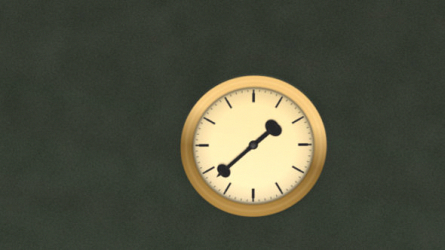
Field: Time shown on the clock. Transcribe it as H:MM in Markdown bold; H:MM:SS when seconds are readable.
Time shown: **1:38**
